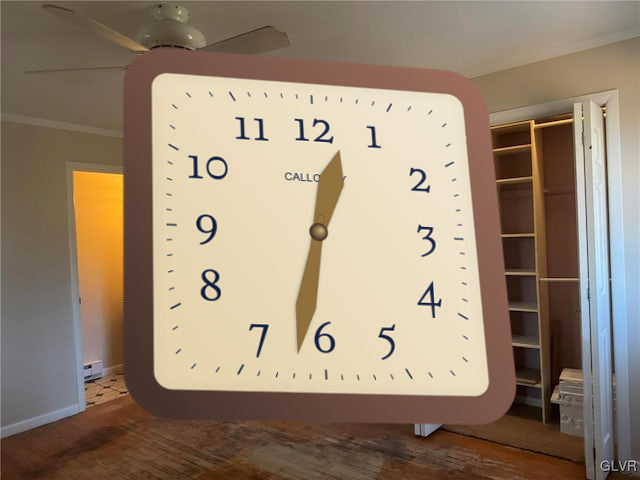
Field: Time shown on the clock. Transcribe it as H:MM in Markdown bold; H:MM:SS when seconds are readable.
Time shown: **12:32**
